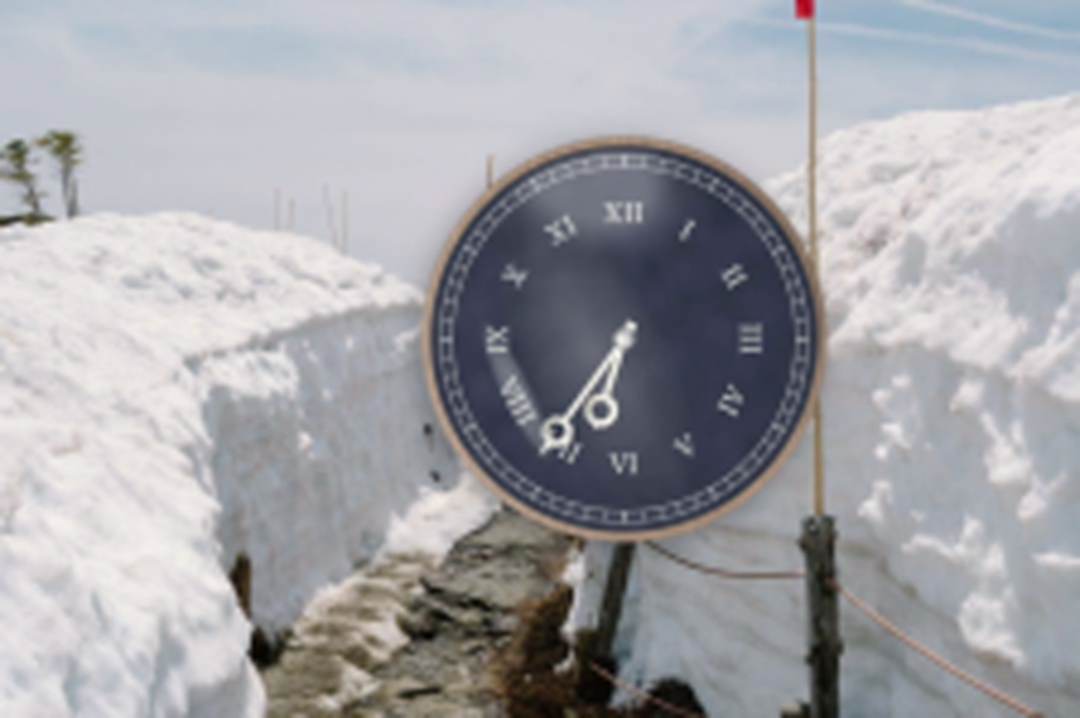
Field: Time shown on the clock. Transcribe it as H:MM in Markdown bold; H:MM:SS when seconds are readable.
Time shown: **6:36**
